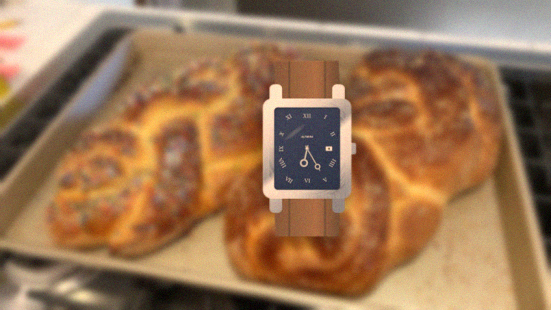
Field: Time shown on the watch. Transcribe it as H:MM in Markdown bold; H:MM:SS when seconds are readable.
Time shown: **6:25**
